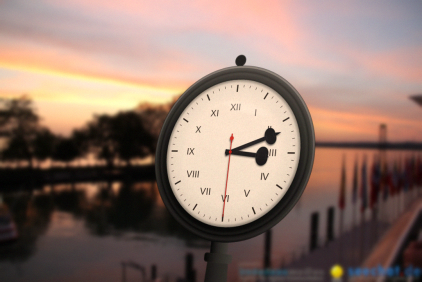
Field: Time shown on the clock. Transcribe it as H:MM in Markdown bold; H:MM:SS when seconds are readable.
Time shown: **3:11:30**
